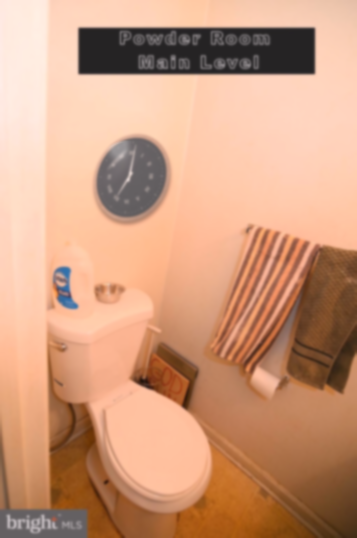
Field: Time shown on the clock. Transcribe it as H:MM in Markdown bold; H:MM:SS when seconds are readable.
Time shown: **7:01**
